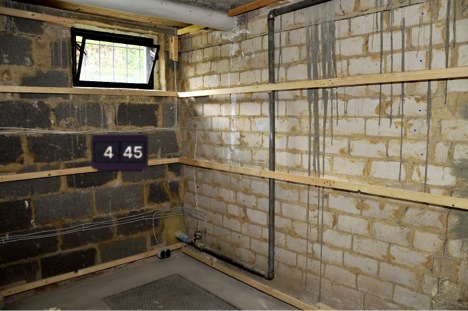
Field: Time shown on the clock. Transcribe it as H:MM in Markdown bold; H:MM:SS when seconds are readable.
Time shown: **4:45**
